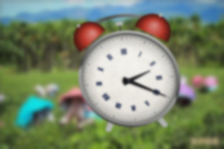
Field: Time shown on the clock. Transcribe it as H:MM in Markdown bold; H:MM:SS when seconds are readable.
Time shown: **2:20**
